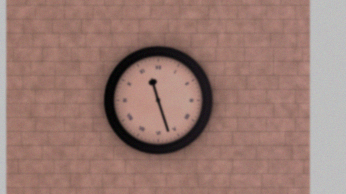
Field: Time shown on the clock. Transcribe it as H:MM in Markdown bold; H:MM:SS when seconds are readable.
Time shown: **11:27**
